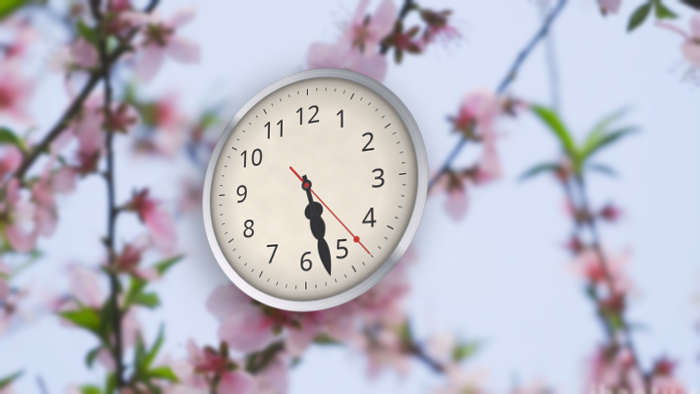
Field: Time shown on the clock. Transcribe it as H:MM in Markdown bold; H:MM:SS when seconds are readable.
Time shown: **5:27:23**
